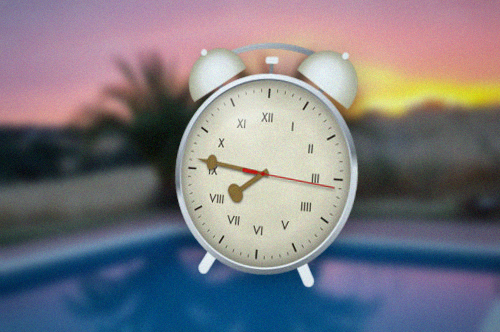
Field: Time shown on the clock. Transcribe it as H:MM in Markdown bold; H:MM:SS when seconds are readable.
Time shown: **7:46:16**
